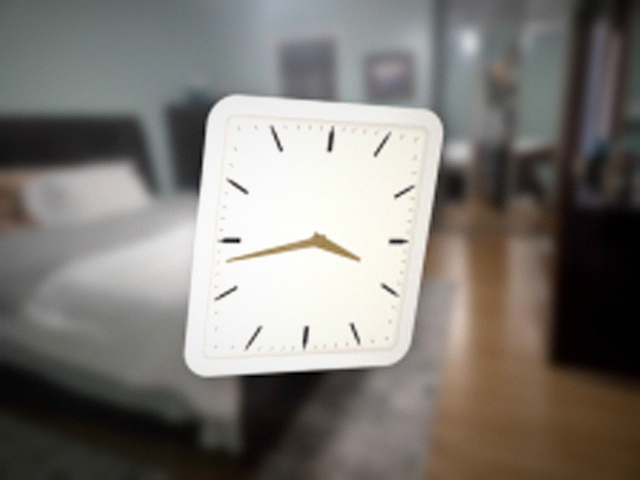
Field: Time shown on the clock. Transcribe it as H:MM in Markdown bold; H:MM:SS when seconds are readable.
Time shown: **3:43**
